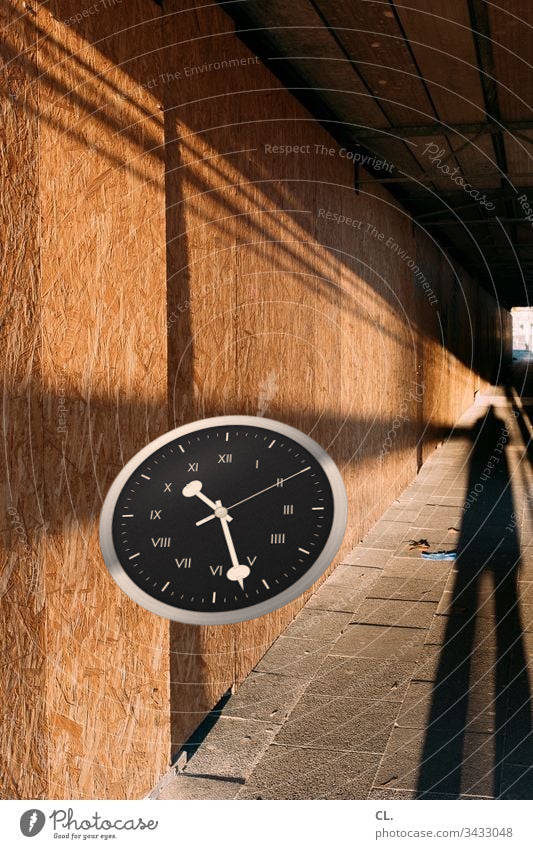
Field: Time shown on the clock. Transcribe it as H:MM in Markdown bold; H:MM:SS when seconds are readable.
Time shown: **10:27:10**
